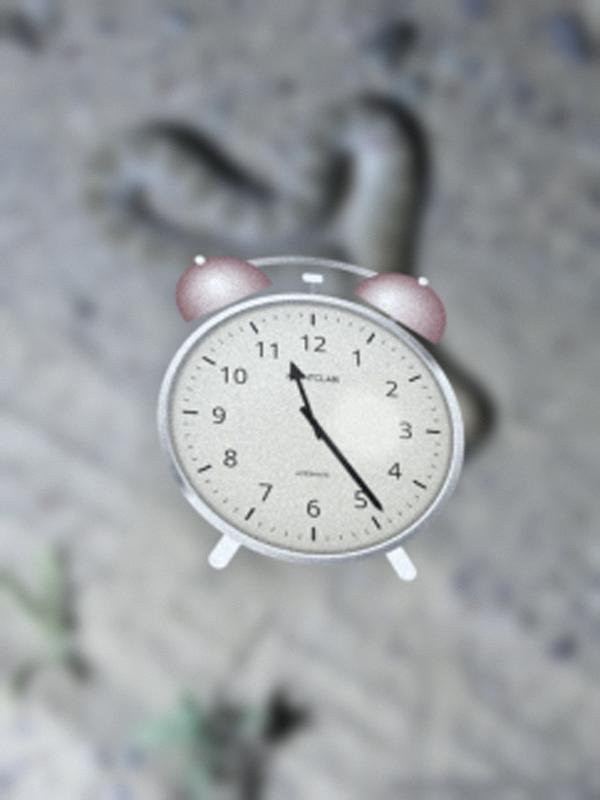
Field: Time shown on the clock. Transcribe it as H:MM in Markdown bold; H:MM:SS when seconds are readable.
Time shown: **11:24**
